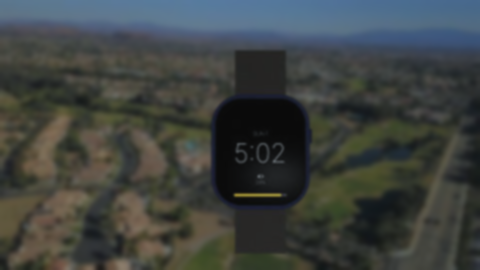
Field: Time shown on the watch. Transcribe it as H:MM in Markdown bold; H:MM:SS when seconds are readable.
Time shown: **5:02**
